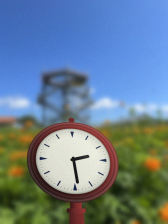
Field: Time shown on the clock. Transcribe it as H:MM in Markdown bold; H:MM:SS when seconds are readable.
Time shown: **2:29**
